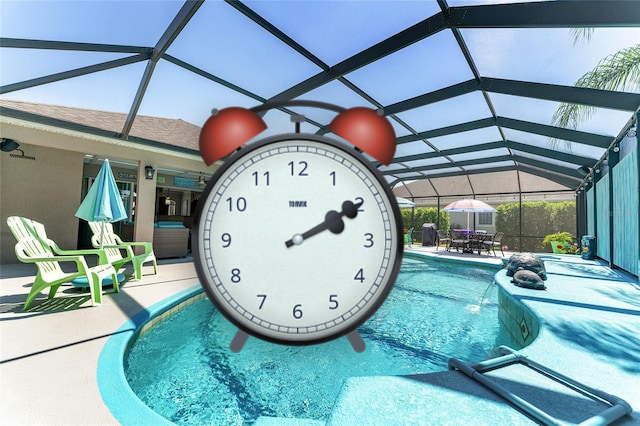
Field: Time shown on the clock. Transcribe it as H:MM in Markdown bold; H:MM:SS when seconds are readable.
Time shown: **2:10**
